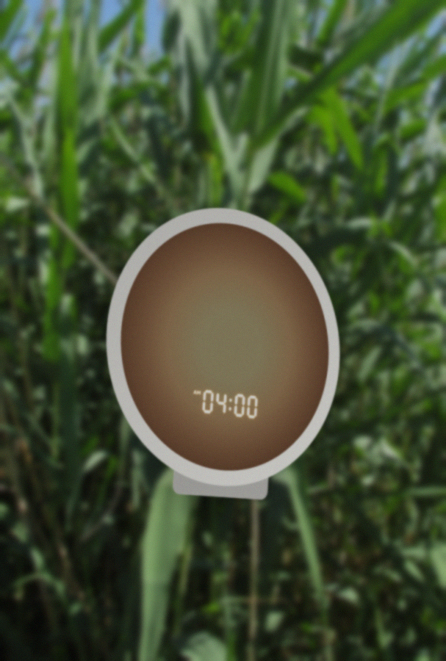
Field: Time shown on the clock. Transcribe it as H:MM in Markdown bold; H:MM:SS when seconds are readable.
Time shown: **4:00**
